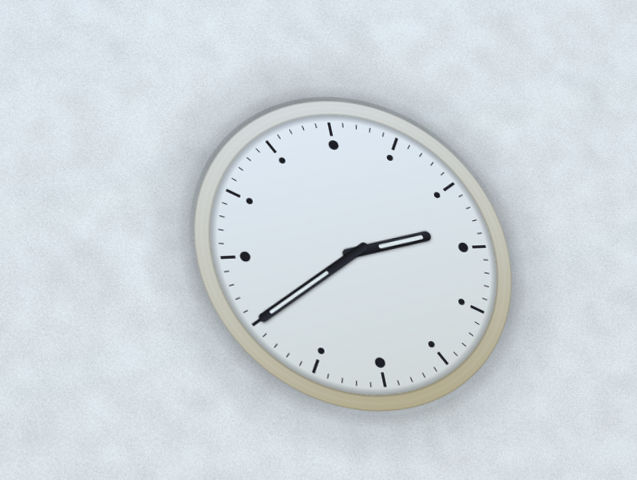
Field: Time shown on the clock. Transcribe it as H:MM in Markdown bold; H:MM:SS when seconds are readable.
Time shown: **2:40**
